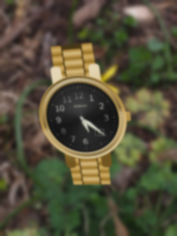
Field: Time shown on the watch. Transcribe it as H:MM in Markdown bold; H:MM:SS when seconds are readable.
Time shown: **5:22**
